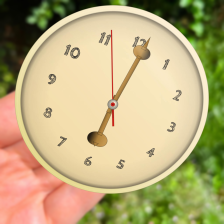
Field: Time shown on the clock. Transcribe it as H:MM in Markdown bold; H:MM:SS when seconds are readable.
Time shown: **6:00:56**
